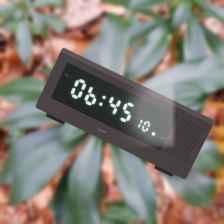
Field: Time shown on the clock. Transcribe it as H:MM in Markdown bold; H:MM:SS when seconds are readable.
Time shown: **6:45:10**
